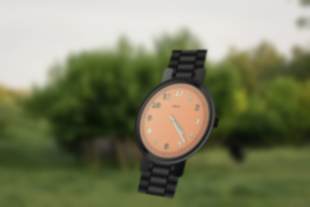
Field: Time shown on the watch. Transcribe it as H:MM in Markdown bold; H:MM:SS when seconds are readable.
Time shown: **4:23**
